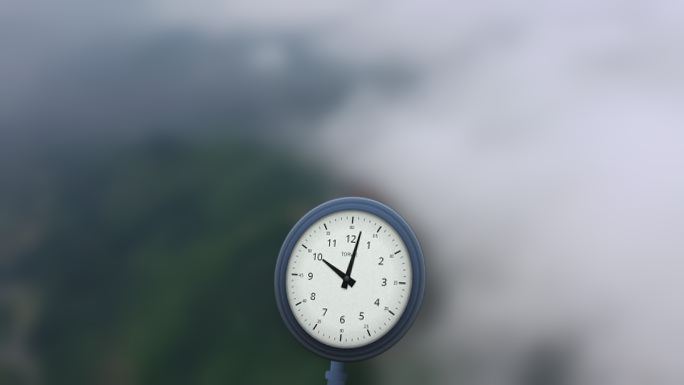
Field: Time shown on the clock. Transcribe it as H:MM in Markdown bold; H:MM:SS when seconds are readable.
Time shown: **10:02**
